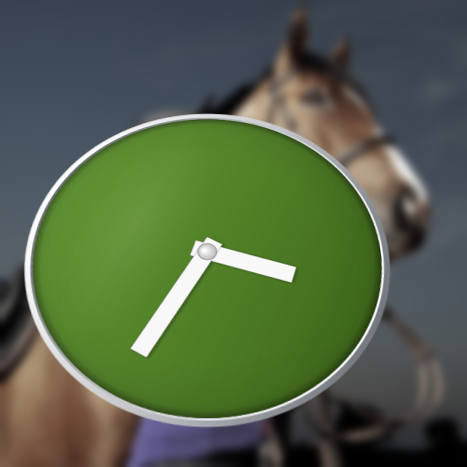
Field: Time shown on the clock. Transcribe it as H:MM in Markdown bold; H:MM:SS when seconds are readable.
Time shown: **3:35**
